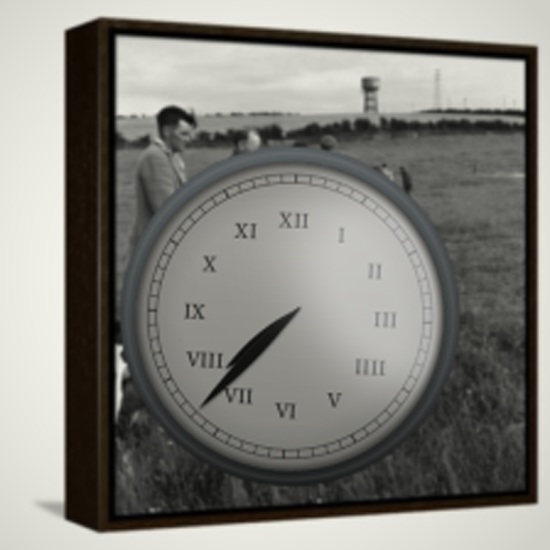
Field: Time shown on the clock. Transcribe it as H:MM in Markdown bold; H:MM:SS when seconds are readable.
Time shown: **7:37**
